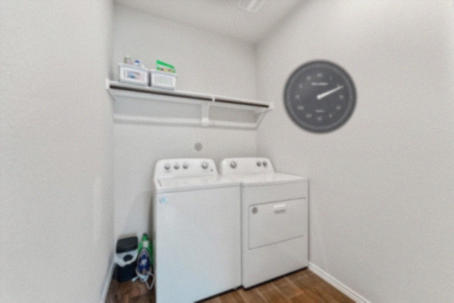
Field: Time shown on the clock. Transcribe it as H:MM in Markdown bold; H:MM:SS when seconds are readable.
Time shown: **2:11**
